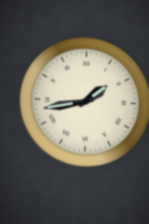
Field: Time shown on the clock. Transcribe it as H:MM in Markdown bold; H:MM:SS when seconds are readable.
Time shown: **1:43**
